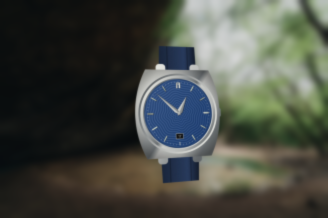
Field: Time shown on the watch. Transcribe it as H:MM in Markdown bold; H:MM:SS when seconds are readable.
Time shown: **12:52**
